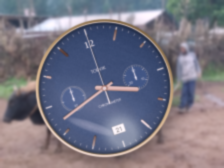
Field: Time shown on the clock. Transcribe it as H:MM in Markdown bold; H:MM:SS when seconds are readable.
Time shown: **3:42**
